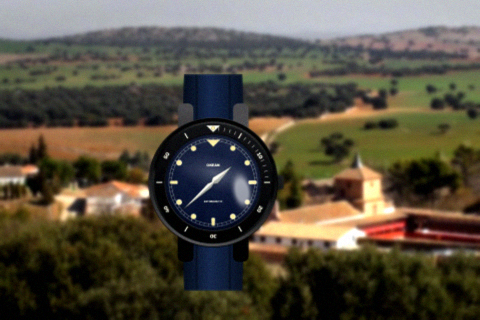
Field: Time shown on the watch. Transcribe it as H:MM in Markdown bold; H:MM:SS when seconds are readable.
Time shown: **1:38**
